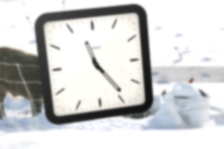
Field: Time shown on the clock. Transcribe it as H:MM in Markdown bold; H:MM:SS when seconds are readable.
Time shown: **11:24**
